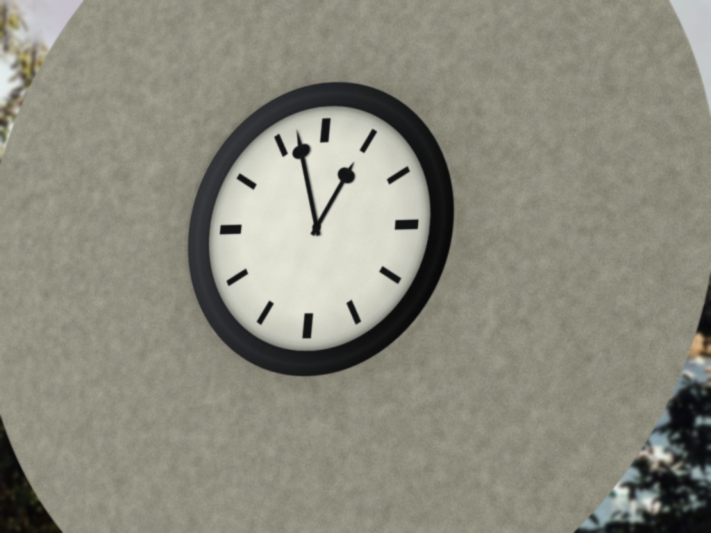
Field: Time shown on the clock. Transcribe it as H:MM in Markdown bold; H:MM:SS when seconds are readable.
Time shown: **12:57**
